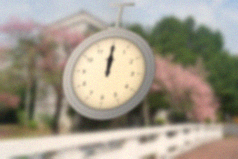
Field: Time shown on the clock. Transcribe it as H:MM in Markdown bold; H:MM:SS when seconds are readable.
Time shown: **12:00**
